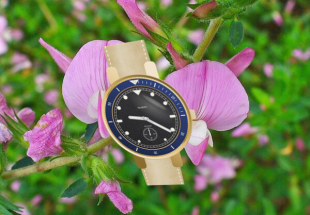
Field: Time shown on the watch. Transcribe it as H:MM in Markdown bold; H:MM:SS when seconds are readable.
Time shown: **9:21**
